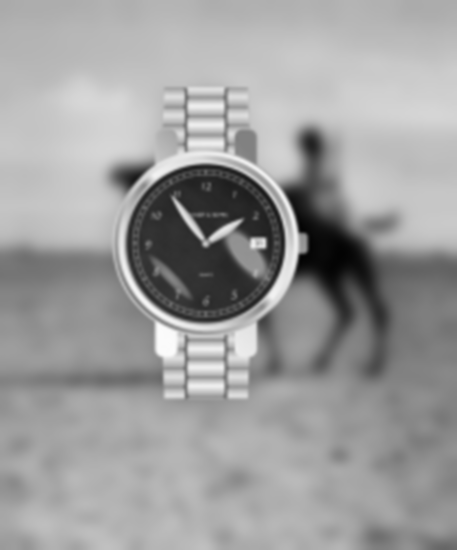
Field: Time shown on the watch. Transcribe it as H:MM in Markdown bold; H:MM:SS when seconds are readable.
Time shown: **1:54**
